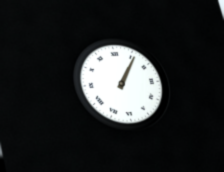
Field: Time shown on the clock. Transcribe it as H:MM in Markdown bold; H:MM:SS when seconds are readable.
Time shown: **1:06**
